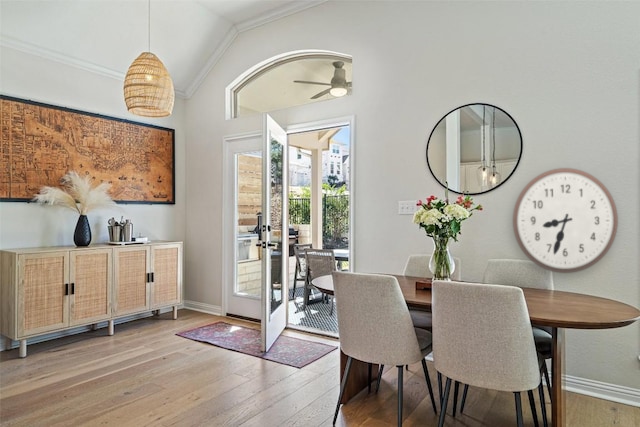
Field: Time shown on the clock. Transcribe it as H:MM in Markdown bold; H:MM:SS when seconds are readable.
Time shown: **8:33**
